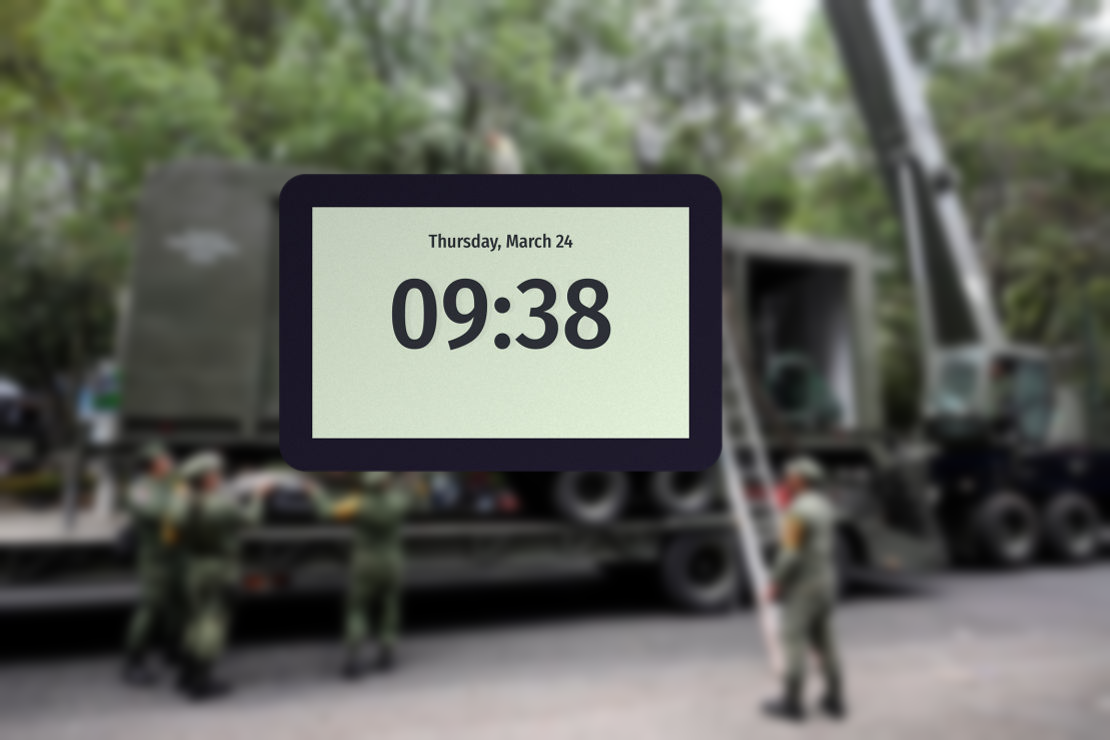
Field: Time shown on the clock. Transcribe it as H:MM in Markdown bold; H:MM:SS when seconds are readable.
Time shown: **9:38**
